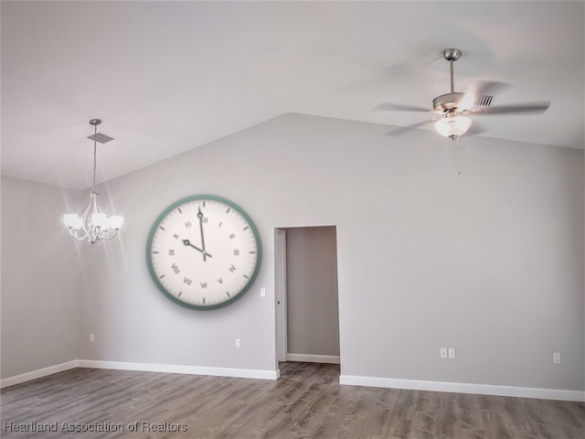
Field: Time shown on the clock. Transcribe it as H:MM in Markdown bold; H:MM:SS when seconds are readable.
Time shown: **9:59**
